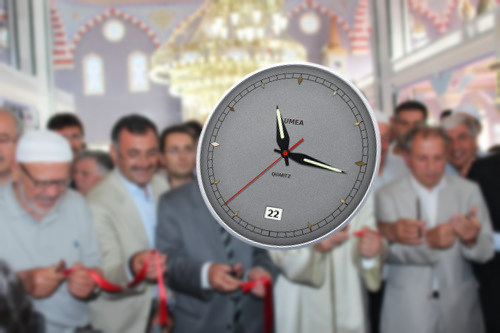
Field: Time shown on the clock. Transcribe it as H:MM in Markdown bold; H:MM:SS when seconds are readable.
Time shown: **11:16:37**
